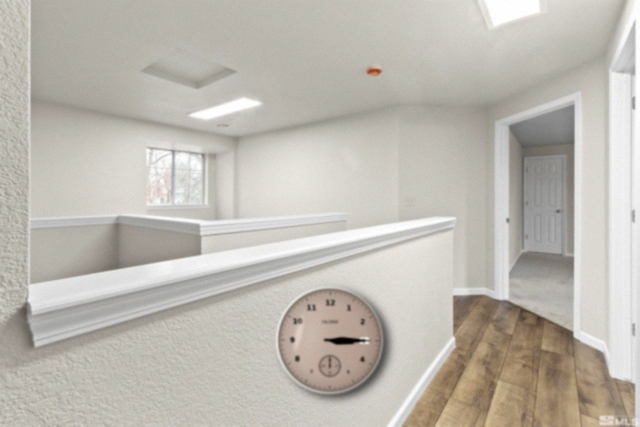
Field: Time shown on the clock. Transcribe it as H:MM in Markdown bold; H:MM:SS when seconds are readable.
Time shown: **3:15**
